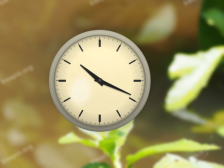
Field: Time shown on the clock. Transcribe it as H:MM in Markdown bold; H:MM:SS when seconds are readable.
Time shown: **10:19**
